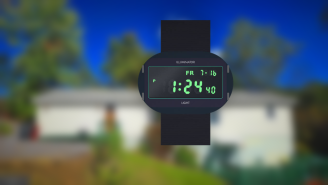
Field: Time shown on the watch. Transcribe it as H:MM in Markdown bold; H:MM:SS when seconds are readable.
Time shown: **1:24:40**
